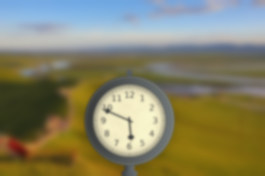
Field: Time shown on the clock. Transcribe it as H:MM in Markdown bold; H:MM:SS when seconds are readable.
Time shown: **5:49**
